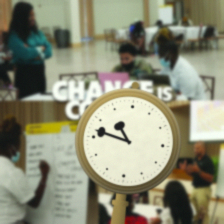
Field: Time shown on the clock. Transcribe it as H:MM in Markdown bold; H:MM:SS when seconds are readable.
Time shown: **10:47**
